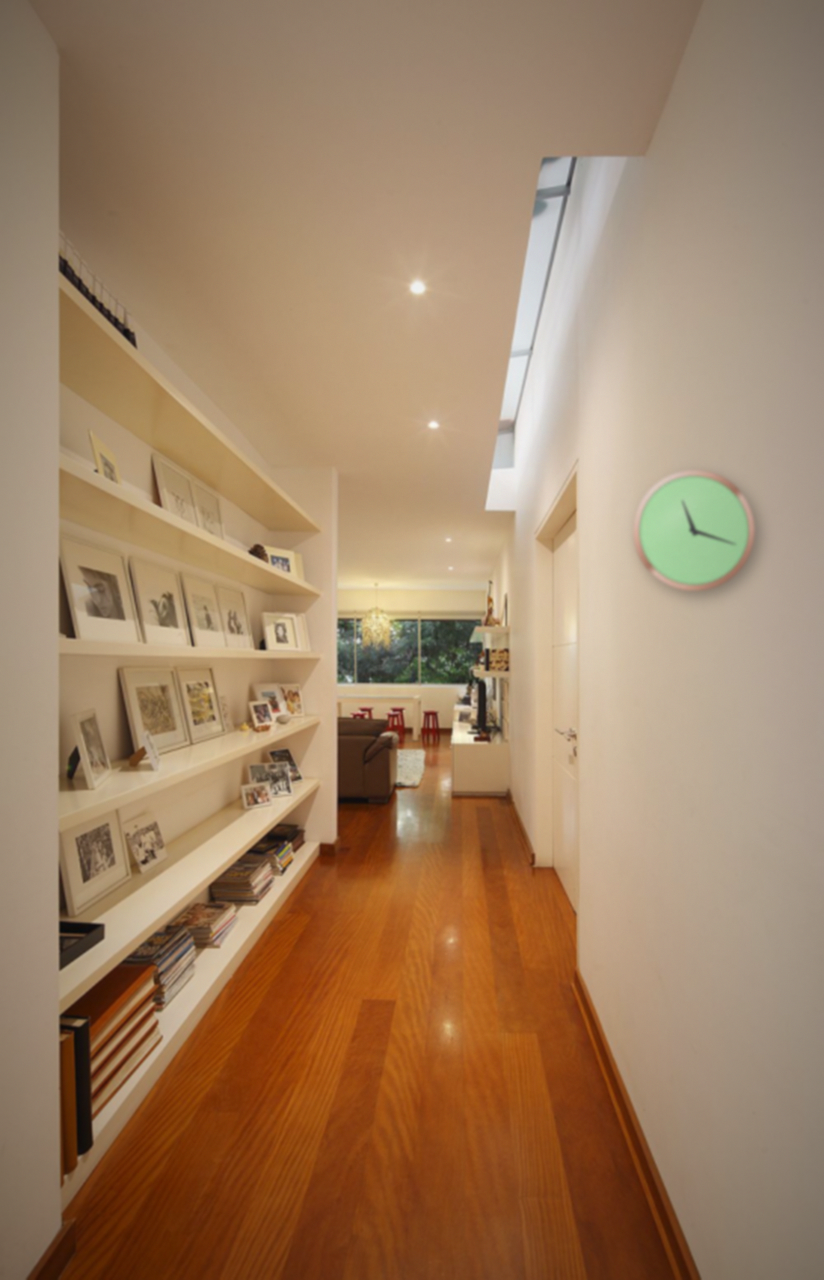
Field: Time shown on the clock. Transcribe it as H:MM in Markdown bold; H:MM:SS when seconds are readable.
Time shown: **11:18**
